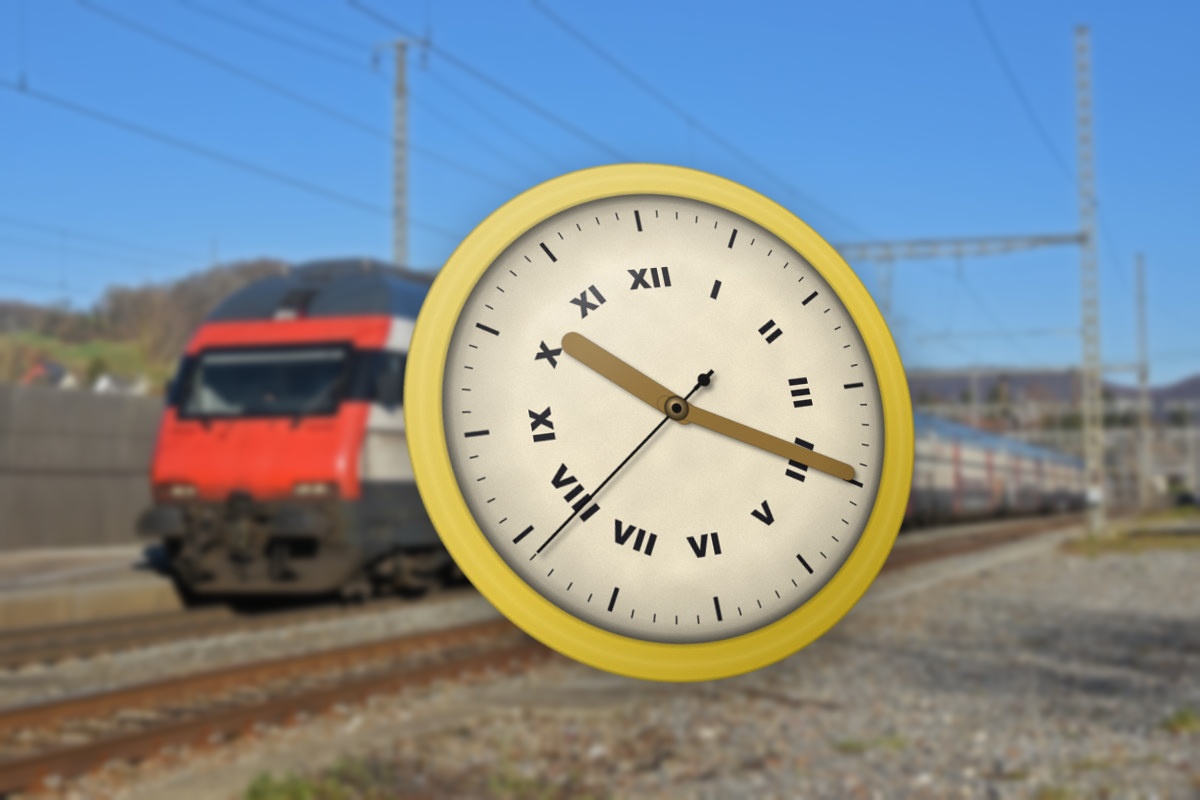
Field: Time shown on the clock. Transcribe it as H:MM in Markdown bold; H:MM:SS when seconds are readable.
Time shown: **10:19:39**
